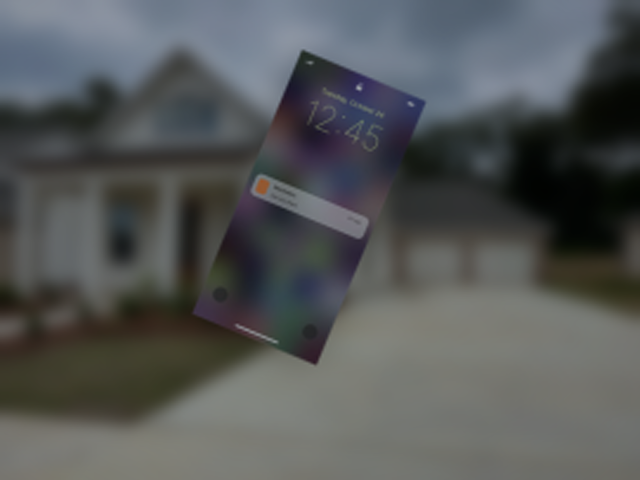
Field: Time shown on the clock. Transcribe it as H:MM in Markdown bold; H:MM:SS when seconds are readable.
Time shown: **12:45**
